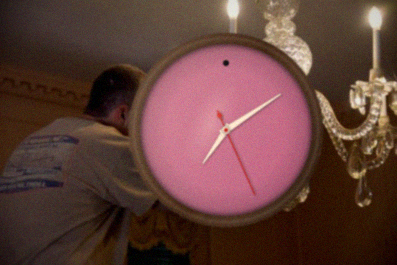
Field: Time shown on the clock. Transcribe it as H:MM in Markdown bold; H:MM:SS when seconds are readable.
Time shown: **7:09:26**
